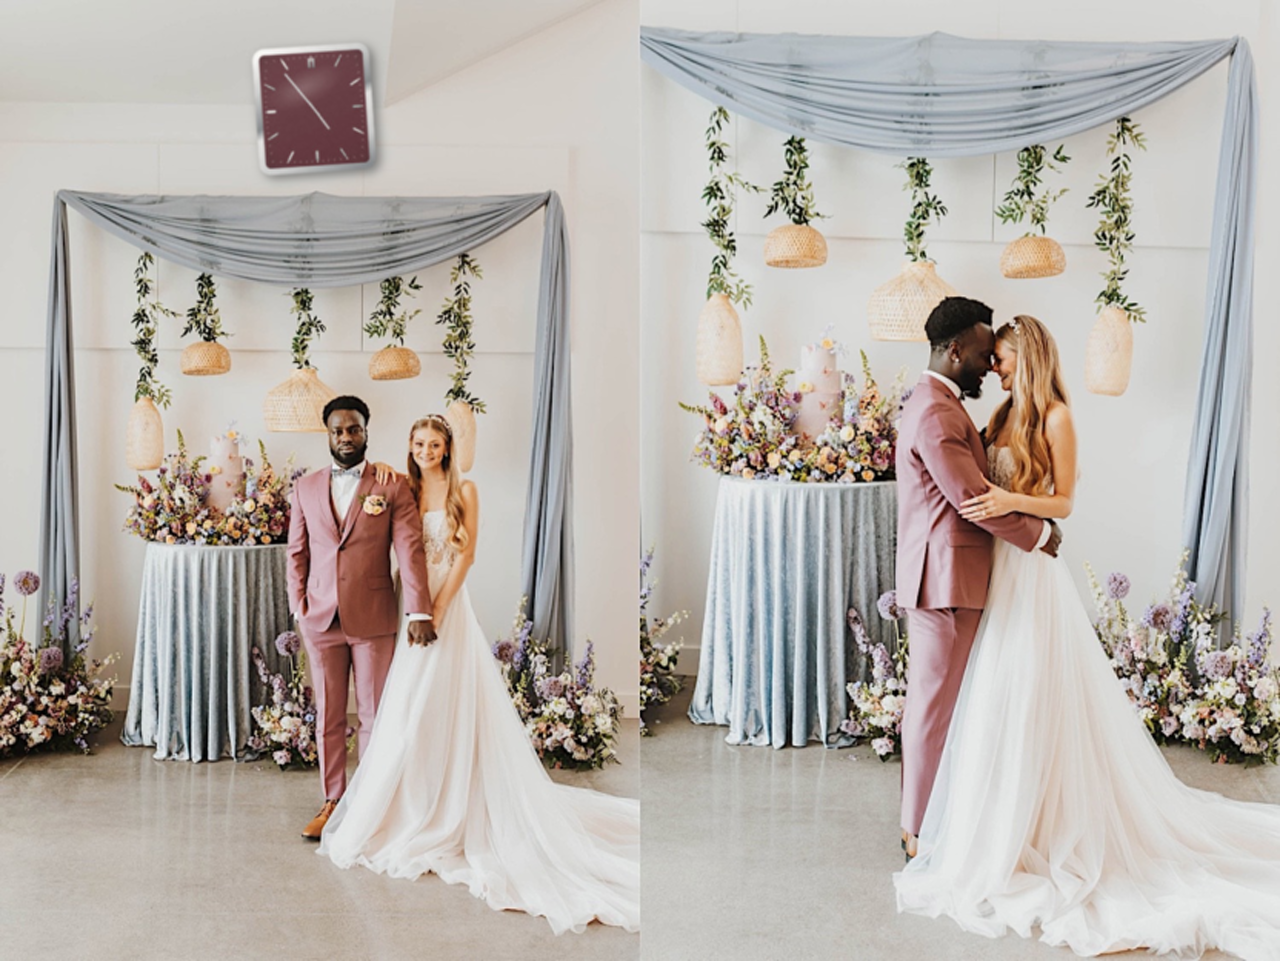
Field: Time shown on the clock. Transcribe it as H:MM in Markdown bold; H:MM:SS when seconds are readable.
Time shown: **4:54**
